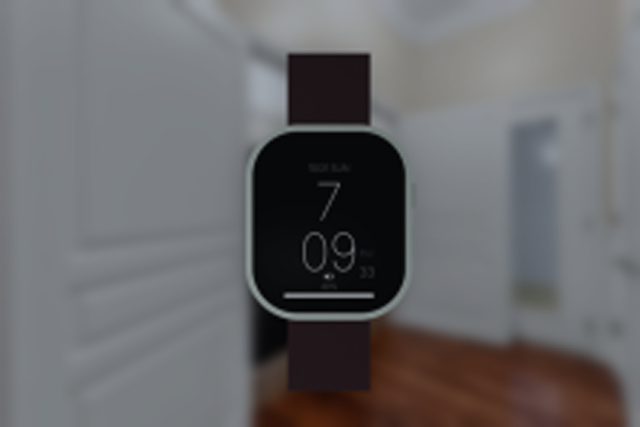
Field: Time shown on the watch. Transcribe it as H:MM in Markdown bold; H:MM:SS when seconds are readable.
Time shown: **7:09**
